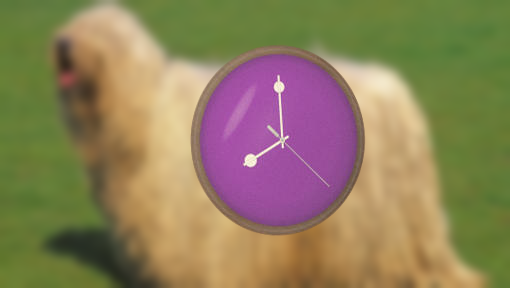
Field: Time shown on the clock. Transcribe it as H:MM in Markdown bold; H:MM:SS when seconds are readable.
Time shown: **7:59:22**
